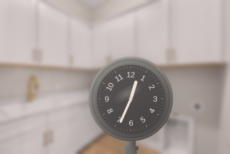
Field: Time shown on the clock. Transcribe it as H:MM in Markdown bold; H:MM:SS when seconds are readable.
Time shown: **12:34**
